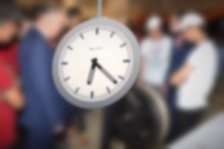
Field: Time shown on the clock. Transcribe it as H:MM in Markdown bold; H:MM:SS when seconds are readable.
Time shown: **6:22**
